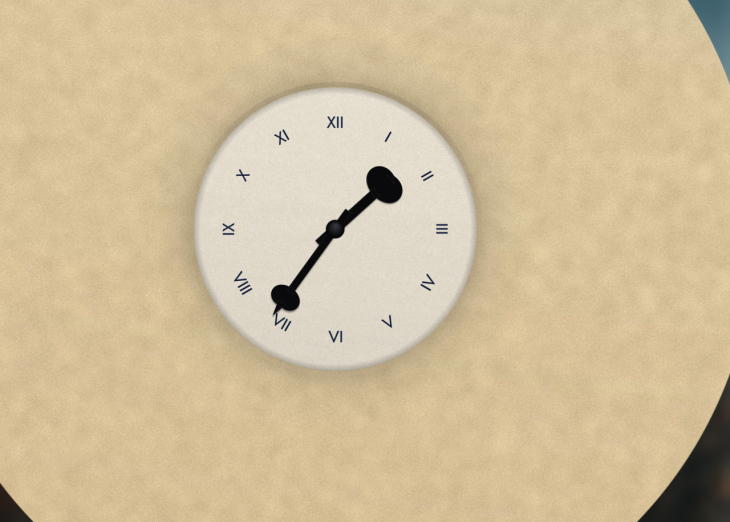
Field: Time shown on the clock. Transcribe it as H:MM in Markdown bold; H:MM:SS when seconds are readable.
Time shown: **1:36**
